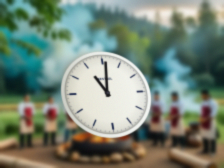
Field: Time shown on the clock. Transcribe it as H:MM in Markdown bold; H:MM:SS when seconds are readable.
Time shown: **11:01**
